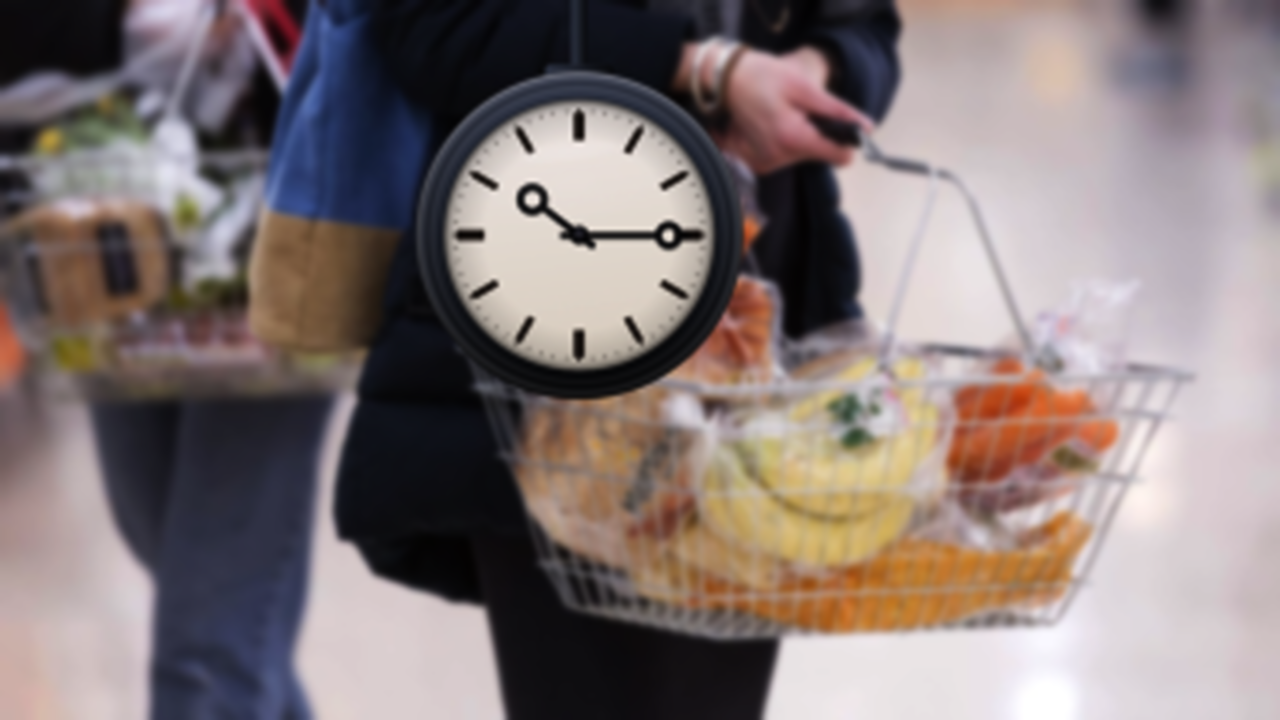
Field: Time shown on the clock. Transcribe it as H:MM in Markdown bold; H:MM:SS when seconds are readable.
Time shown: **10:15**
